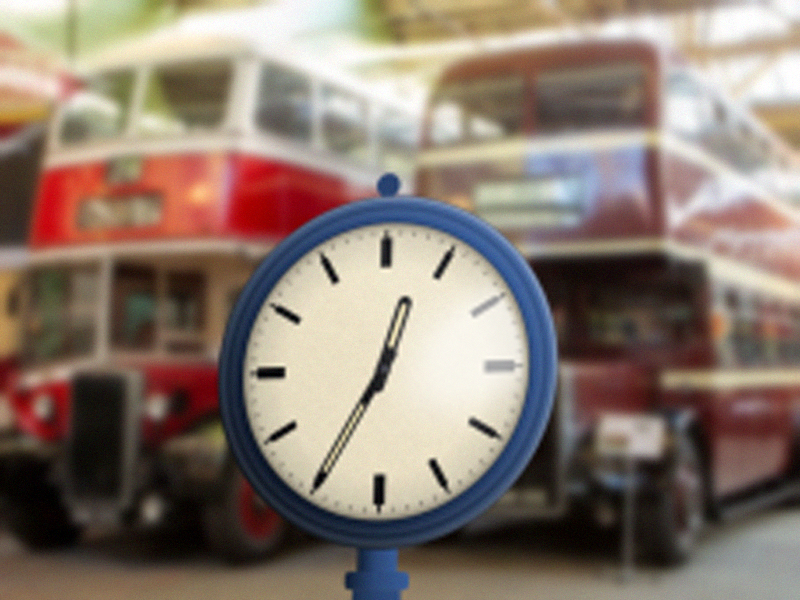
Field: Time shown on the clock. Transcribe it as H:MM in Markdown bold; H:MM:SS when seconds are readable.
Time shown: **12:35**
